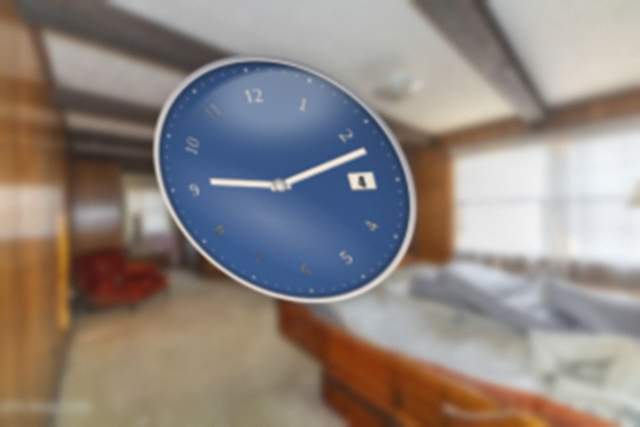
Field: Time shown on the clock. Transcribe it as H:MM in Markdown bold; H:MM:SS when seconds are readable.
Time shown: **9:12**
